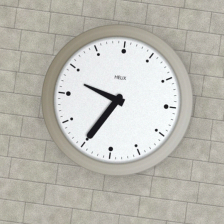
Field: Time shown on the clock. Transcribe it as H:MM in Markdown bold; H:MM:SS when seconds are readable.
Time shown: **9:35**
